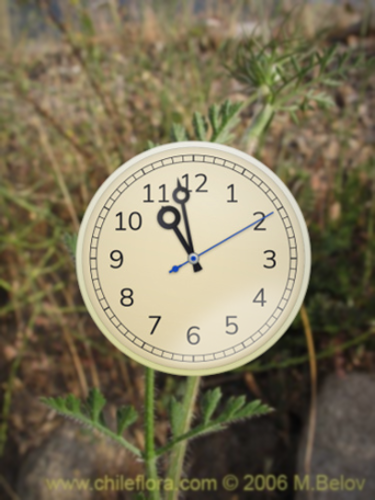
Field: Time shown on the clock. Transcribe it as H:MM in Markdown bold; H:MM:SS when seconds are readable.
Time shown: **10:58:10**
